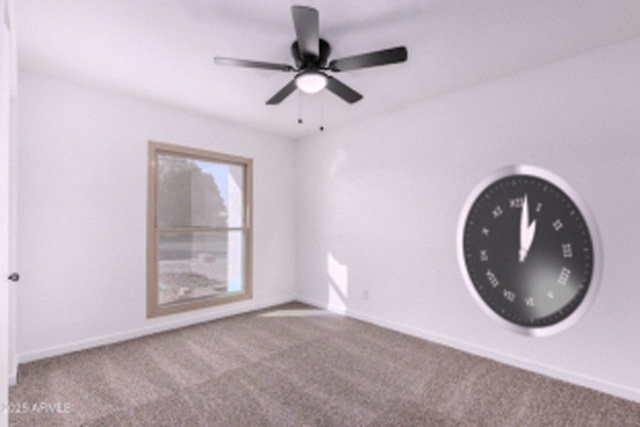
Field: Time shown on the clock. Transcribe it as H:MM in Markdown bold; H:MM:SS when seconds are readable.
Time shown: **1:02**
